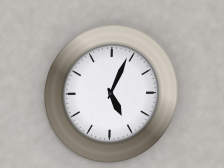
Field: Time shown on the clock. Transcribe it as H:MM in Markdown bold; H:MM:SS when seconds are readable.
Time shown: **5:04**
